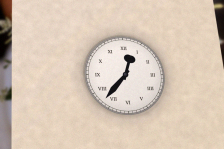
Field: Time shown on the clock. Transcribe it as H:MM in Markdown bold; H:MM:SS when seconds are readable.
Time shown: **12:37**
